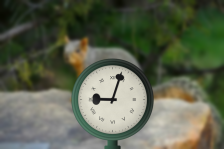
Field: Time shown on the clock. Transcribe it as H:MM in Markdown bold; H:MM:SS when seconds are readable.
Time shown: **9:03**
